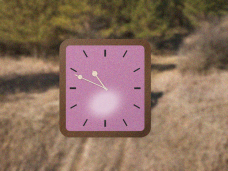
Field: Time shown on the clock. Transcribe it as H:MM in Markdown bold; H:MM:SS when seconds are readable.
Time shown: **10:49**
